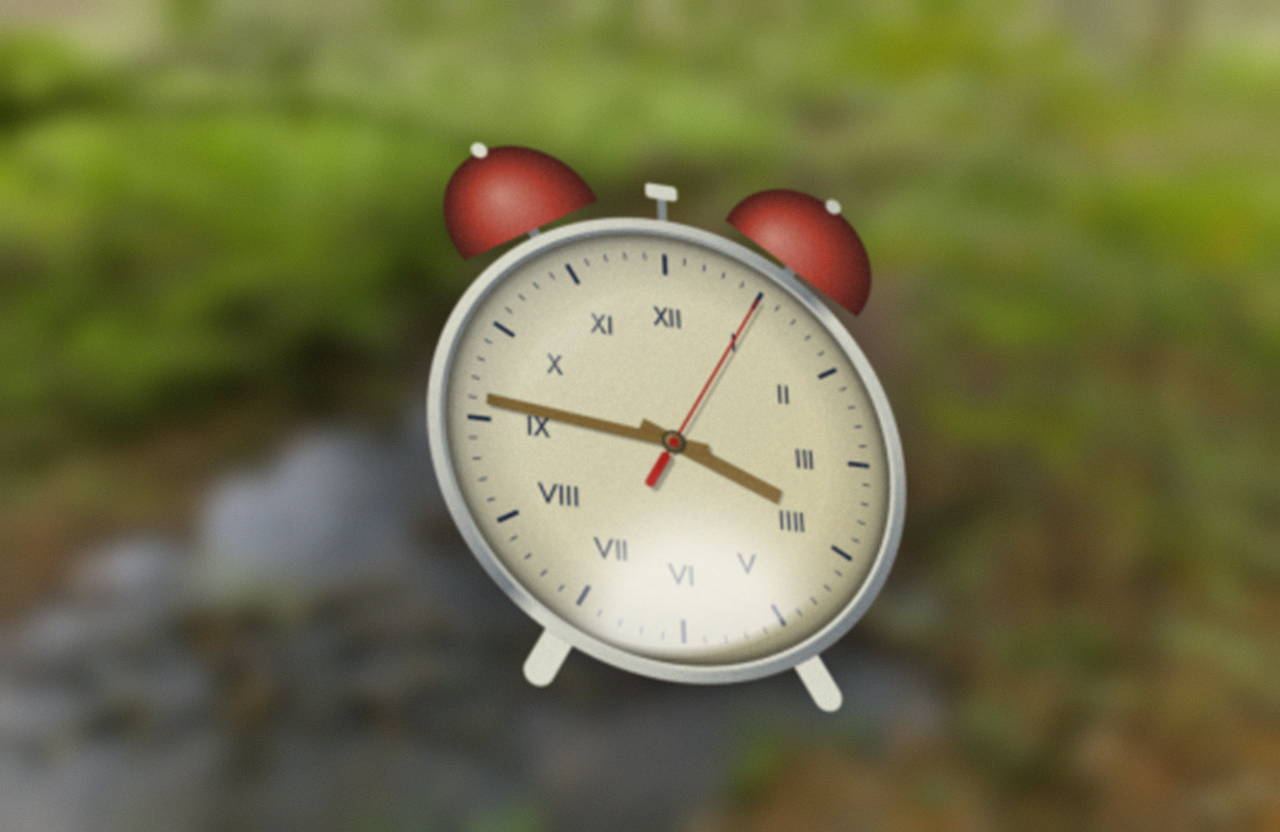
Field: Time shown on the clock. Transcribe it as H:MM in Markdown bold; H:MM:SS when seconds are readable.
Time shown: **3:46:05**
